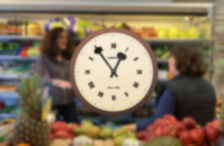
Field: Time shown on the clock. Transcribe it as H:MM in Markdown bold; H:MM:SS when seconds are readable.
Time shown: **12:54**
